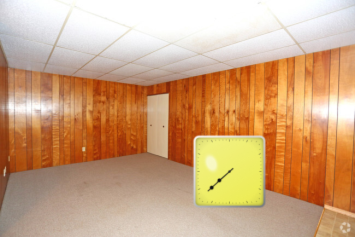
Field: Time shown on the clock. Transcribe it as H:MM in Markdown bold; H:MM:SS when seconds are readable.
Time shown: **7:38**
